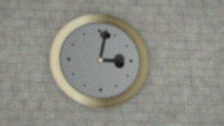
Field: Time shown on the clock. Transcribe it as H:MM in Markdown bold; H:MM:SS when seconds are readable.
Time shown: **3:02**
